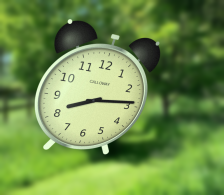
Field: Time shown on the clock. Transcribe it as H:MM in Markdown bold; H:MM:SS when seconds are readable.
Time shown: **8:14**
